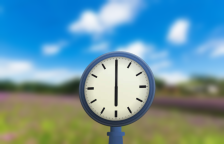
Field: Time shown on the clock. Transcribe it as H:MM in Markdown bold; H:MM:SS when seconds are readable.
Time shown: **6:00**
